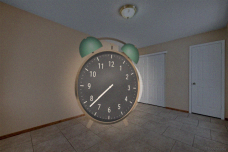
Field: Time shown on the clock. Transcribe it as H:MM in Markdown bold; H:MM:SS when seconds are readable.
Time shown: **7:38**
